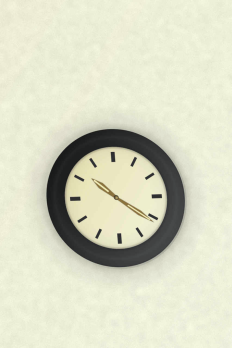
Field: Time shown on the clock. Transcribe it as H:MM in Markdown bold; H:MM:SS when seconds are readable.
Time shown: **10:21**
